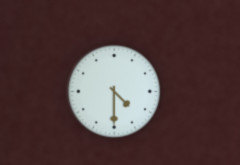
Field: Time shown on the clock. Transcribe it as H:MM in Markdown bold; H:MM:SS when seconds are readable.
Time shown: **4:30**
